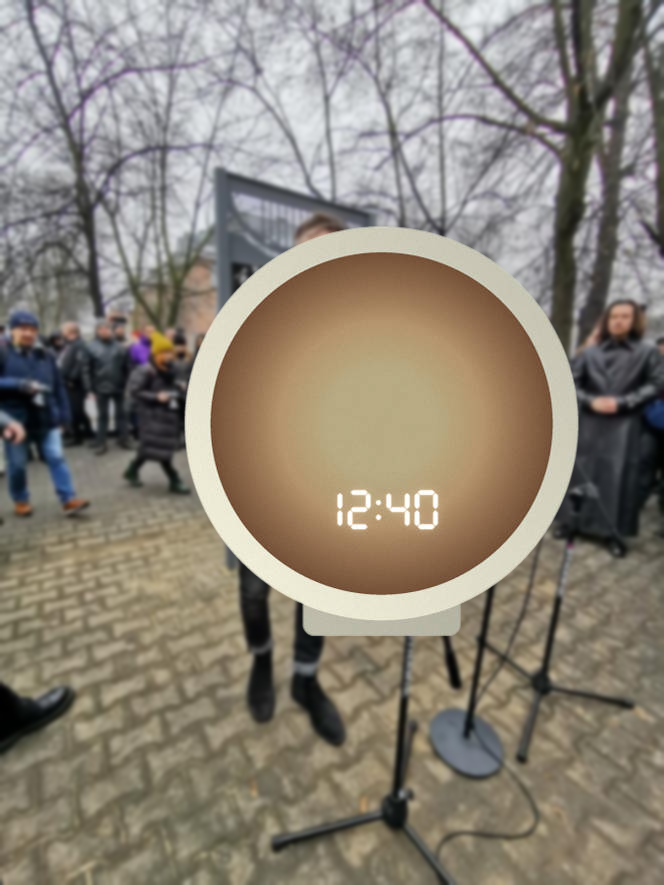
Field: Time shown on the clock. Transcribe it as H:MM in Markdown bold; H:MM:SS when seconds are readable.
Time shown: **12:40**
